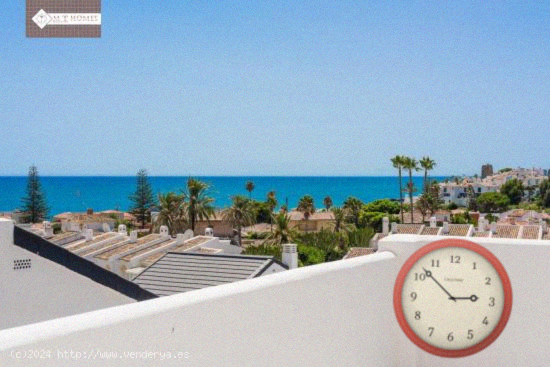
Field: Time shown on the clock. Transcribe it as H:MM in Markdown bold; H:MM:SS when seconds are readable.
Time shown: **2:52**
